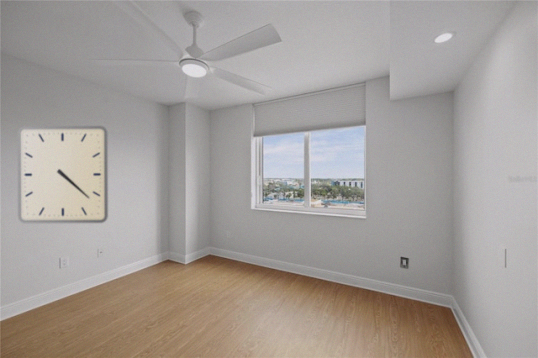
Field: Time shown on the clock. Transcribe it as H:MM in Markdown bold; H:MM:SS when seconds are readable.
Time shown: **4:22**
